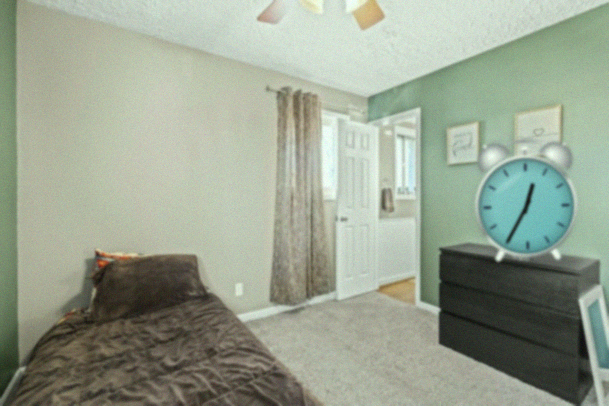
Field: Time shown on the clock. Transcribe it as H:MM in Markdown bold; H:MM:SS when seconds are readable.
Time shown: **12:35**
